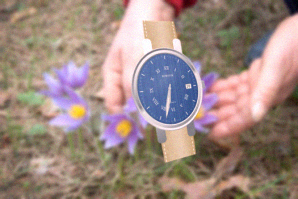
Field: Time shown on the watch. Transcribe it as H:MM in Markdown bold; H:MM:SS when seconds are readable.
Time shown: **6:33**
